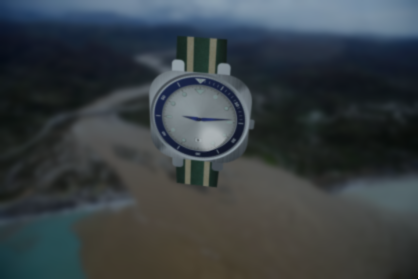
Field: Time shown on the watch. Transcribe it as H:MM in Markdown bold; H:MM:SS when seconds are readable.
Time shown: **9:14**
